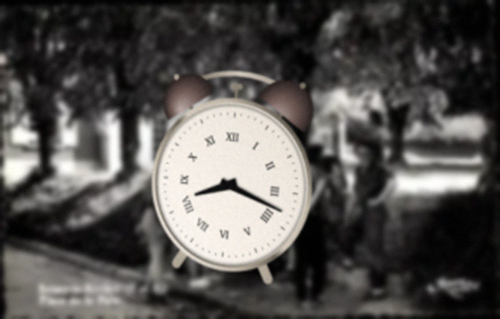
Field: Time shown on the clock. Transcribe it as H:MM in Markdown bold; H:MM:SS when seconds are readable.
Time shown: **8:18**
